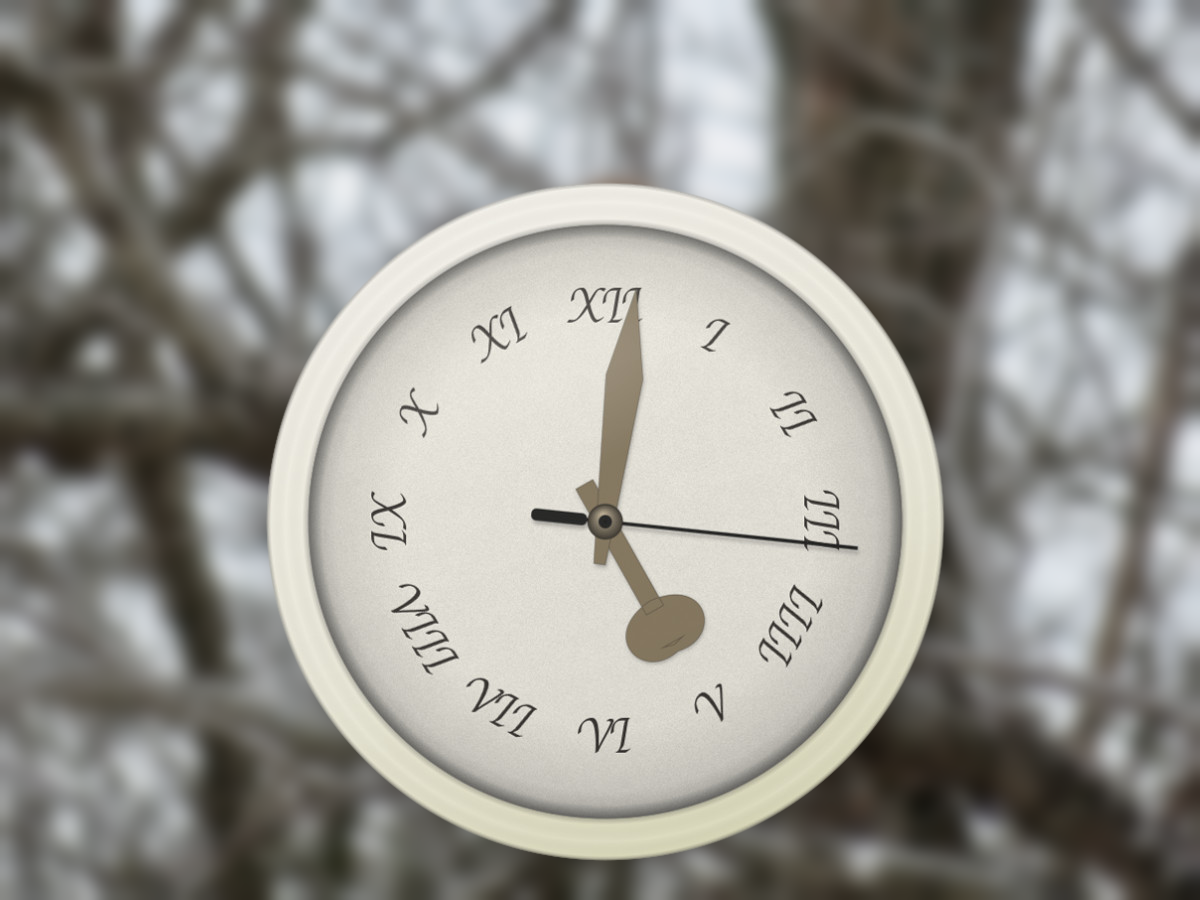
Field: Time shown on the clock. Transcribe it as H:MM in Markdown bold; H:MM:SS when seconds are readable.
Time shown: **5:01:16**
